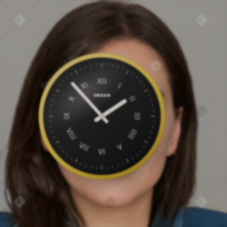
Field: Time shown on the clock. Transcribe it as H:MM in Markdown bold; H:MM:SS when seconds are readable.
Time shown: **1:53**
